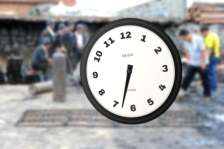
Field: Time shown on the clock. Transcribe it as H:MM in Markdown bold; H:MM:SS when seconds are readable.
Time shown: **6:33**
